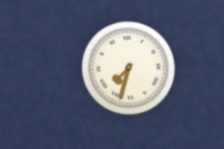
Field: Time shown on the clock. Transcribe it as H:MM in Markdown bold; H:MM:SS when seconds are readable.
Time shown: **7:33**
